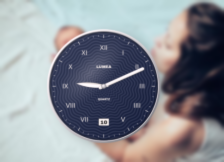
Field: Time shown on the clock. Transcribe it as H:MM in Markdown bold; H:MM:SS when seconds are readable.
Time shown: **9:11**
